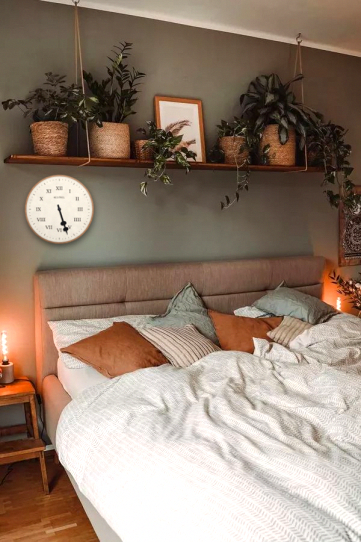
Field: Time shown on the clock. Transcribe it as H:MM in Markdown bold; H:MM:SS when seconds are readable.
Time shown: **5:27**
